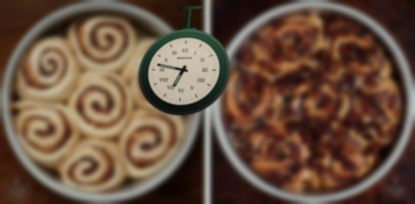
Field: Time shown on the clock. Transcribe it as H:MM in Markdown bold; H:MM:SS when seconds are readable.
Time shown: **6:47**
